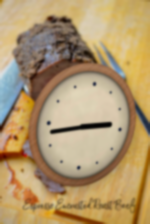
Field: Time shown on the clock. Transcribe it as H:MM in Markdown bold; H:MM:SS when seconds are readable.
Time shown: **2:43**
